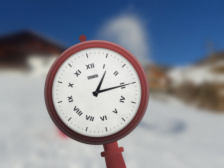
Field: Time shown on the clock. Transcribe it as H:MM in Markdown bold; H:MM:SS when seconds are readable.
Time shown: **1:15**
